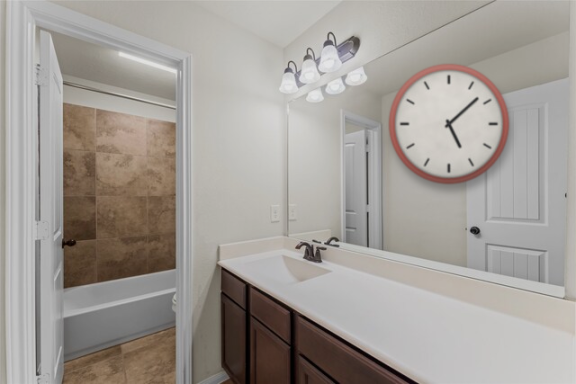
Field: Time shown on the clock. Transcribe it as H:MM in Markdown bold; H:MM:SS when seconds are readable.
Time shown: **5:08**
